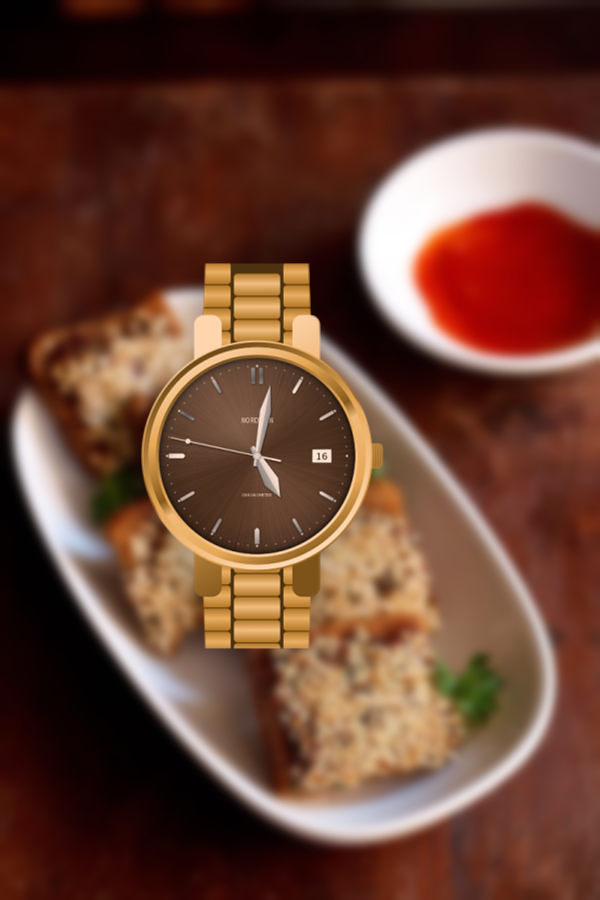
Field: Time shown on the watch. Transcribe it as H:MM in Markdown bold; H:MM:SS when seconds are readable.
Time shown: **5:01:47**
